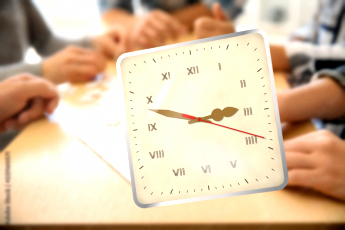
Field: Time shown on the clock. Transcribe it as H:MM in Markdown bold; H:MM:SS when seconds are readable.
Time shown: **2:48:19**
